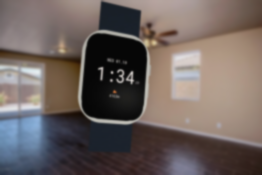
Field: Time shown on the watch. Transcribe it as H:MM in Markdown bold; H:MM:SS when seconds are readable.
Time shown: **1:34**
